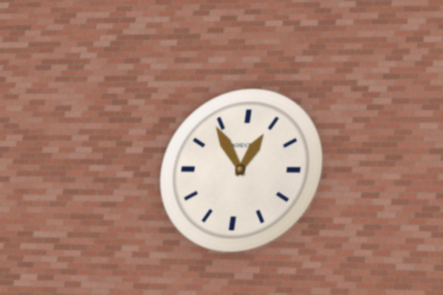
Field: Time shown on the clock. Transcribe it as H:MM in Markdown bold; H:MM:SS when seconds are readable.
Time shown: **12:54**
